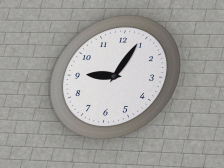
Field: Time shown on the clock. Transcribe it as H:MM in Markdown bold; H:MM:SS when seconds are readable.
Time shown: **9:04**
